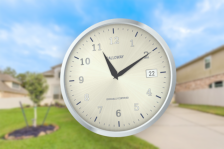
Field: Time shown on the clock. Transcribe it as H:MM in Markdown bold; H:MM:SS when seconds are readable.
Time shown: **11:10**
